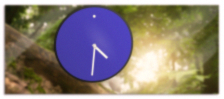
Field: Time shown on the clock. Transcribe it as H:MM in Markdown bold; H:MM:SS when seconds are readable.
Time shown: **4:31**
